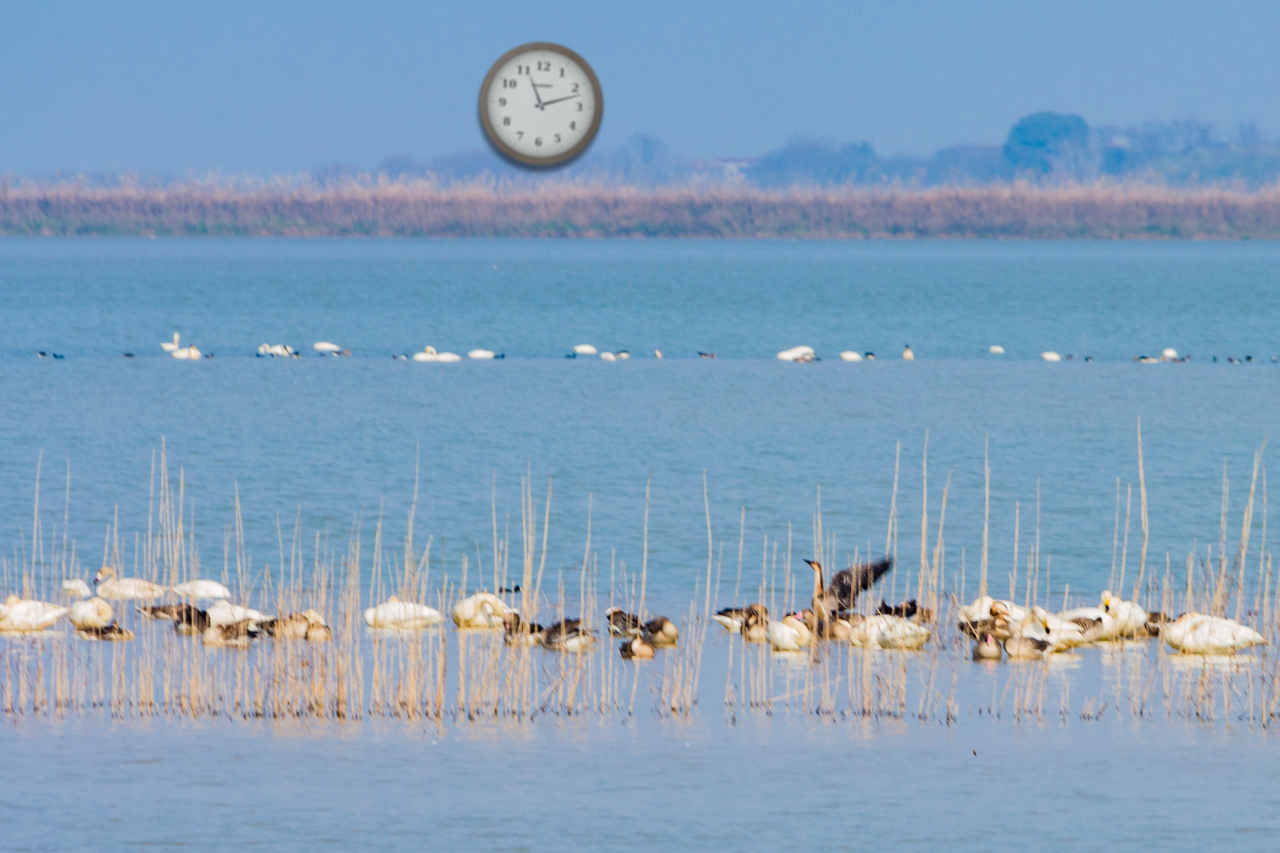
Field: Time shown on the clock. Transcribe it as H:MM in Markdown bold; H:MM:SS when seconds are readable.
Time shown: **11:12**
